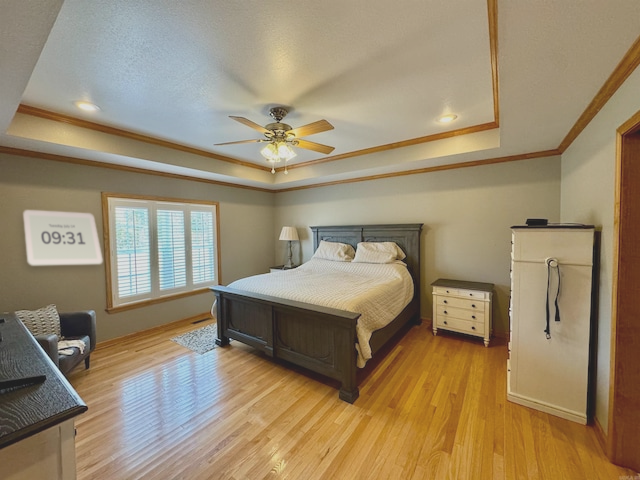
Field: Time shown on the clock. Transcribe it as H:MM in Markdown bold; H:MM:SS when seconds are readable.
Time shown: **9:31**
